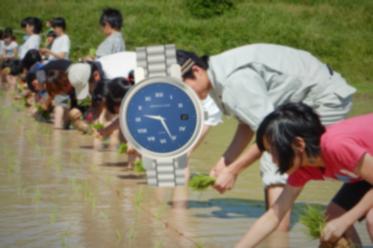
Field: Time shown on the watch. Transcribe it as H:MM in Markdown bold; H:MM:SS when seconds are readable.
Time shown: **9:26**
